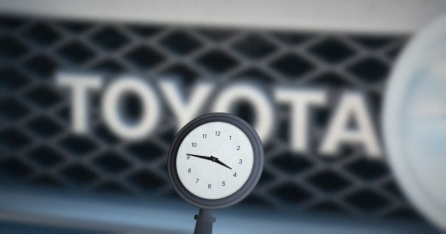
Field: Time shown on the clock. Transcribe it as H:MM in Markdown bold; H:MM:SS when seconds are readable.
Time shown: **3:46**
